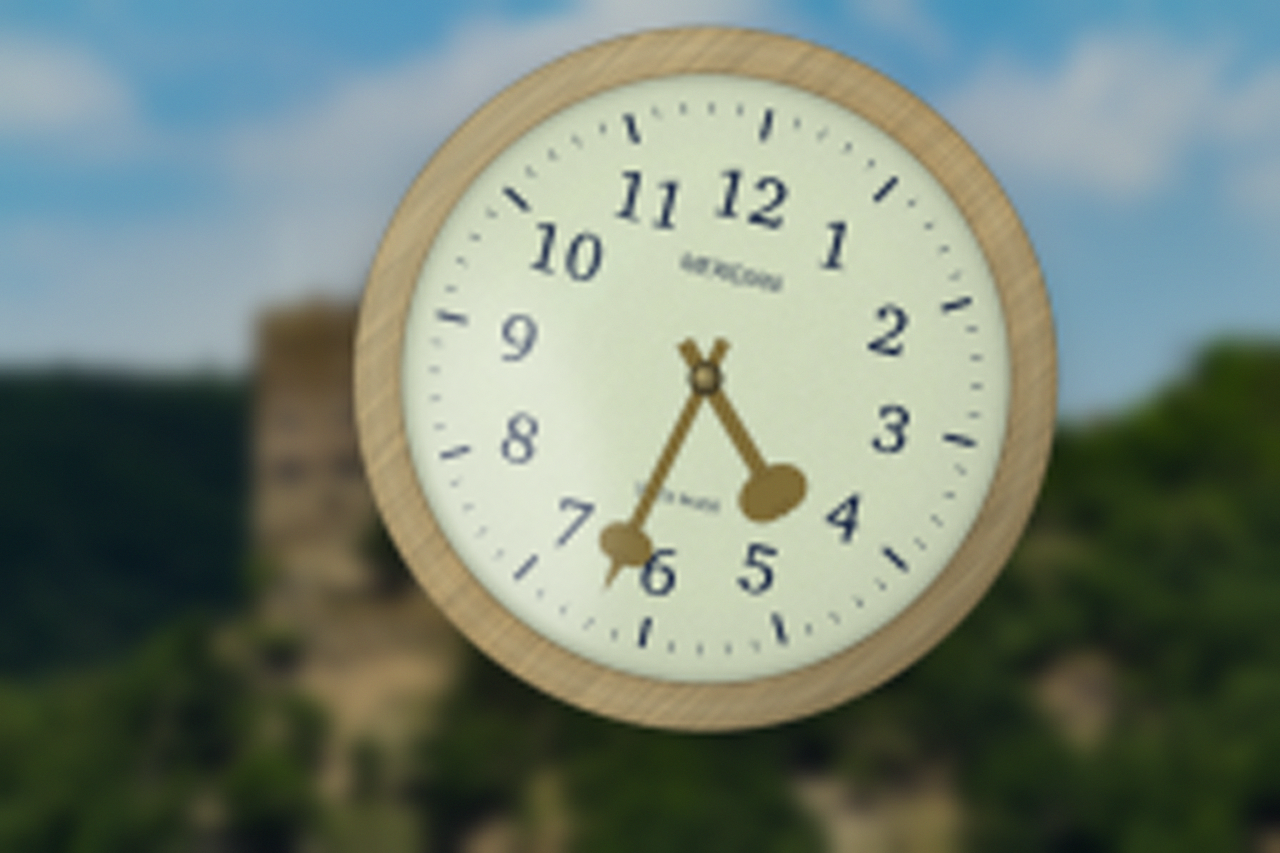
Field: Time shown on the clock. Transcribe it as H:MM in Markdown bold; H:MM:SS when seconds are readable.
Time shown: **4:32**
